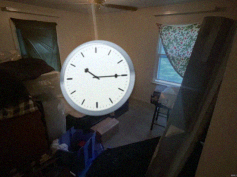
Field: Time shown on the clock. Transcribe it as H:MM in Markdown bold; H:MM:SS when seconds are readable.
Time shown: **10:15**
